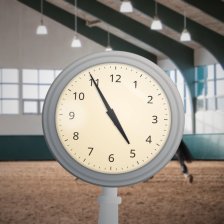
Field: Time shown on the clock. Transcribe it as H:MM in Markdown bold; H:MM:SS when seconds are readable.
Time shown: **4:55**
